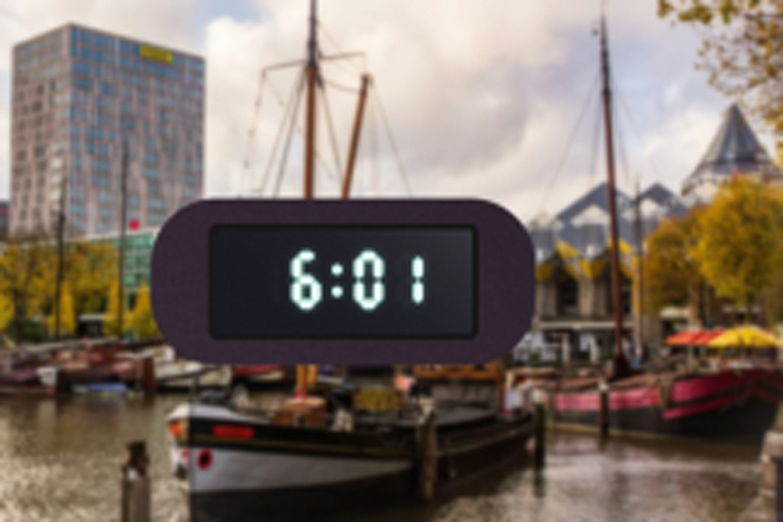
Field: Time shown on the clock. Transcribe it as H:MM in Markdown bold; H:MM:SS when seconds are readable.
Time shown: **6:01**
